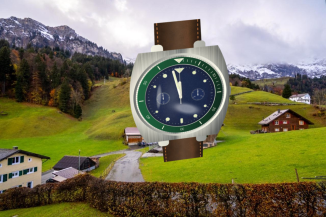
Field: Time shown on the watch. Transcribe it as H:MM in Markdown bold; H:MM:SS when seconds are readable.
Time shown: **11:58**
